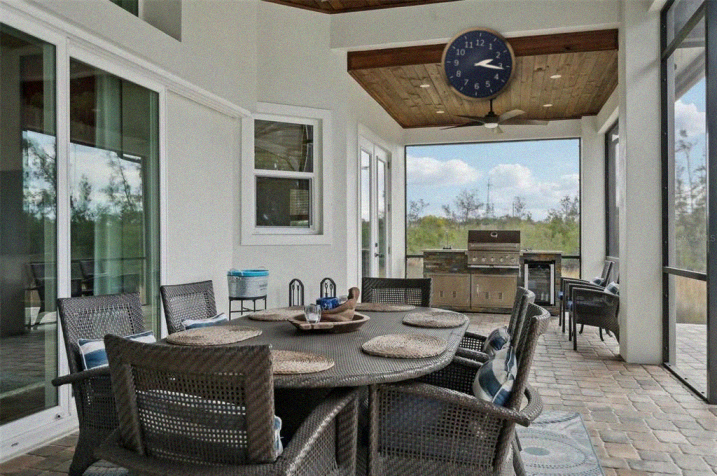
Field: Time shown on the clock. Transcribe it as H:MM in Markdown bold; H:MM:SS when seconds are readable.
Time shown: **2:16**
